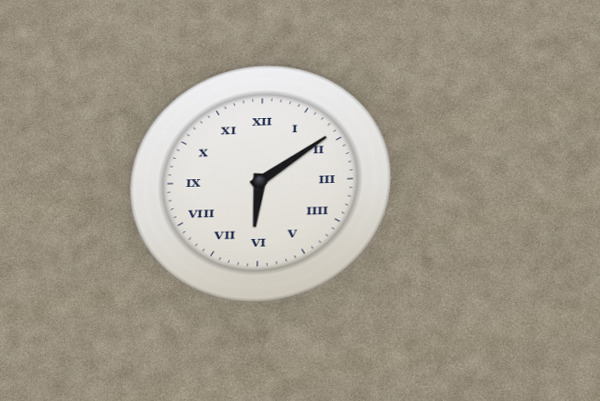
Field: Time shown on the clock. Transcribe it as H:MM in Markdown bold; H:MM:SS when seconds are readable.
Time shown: **6:09**
